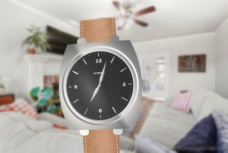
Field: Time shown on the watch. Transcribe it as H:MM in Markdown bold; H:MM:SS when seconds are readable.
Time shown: **7:03**
